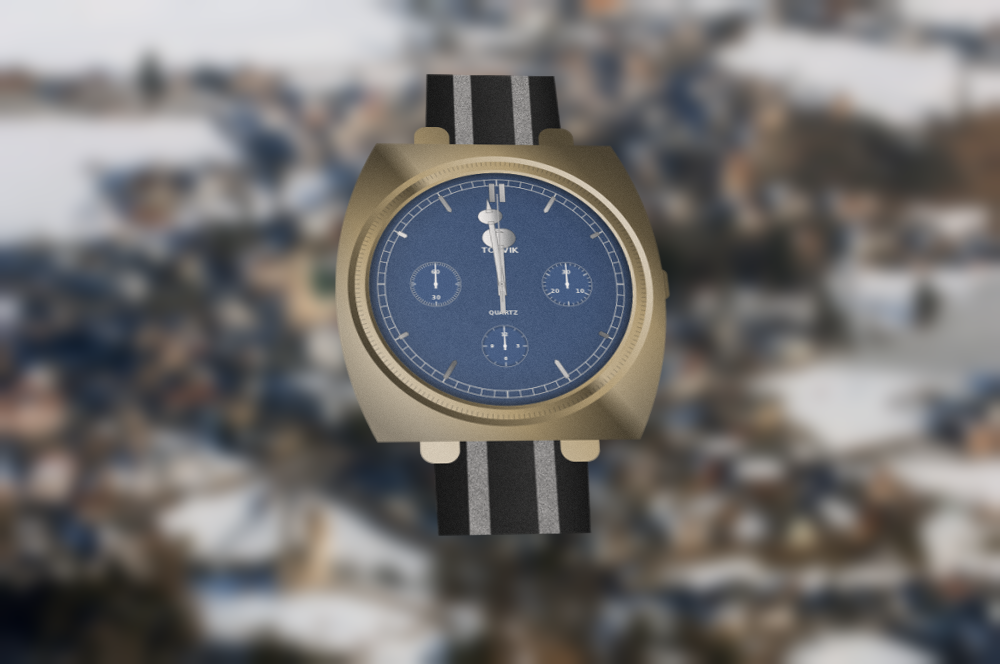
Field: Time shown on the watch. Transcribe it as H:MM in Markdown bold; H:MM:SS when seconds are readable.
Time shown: **11:59**
